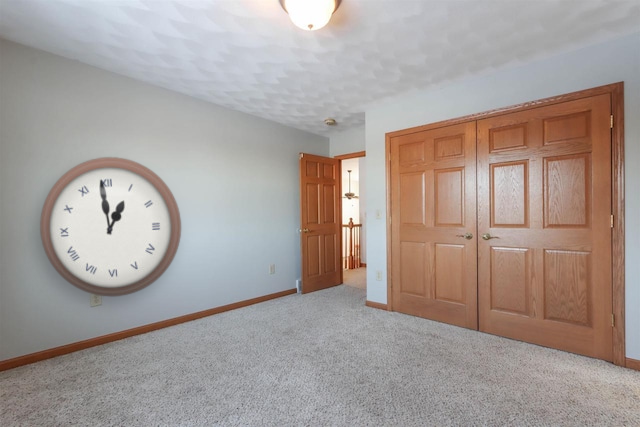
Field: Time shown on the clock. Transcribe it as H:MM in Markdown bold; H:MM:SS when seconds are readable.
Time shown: **12:59**
